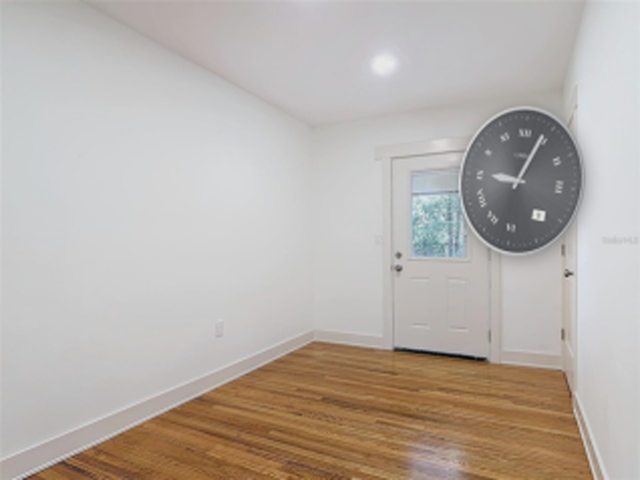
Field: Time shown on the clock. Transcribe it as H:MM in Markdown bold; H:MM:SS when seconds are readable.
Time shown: **9:04**
